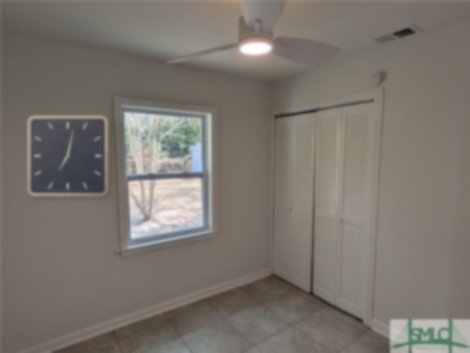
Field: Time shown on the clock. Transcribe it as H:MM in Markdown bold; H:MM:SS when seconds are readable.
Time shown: **7:02**
